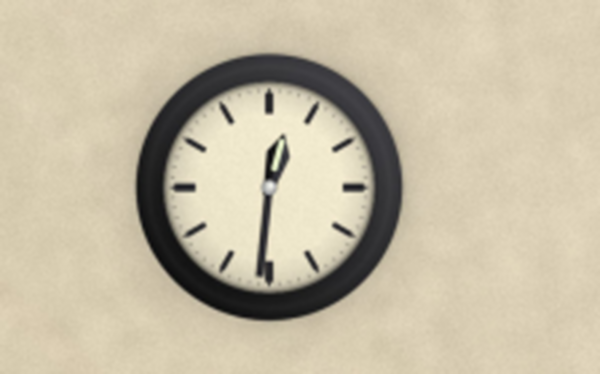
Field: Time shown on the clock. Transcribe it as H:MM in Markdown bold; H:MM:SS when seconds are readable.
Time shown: **12:31**
